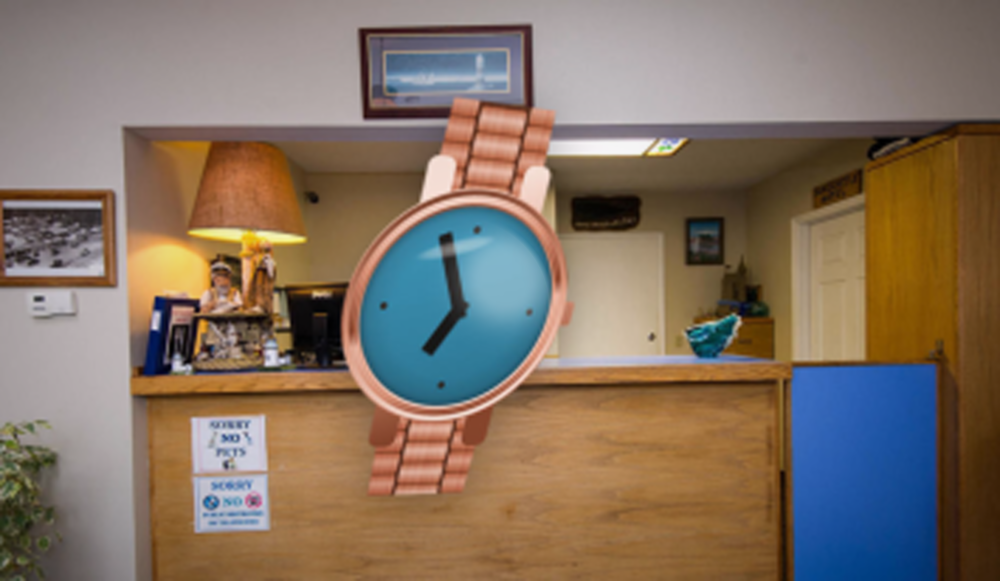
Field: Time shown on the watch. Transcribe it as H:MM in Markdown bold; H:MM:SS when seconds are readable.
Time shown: **6:56**
